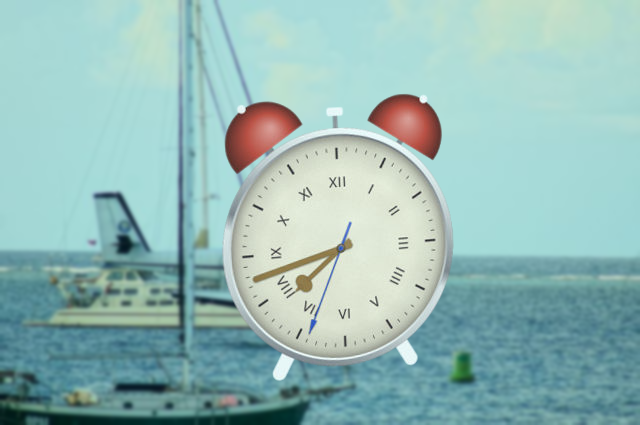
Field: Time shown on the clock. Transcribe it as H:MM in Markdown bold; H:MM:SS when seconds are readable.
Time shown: **7:42:34**
